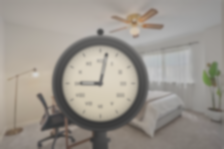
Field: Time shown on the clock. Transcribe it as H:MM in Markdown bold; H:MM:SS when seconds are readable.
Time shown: **9:02**
